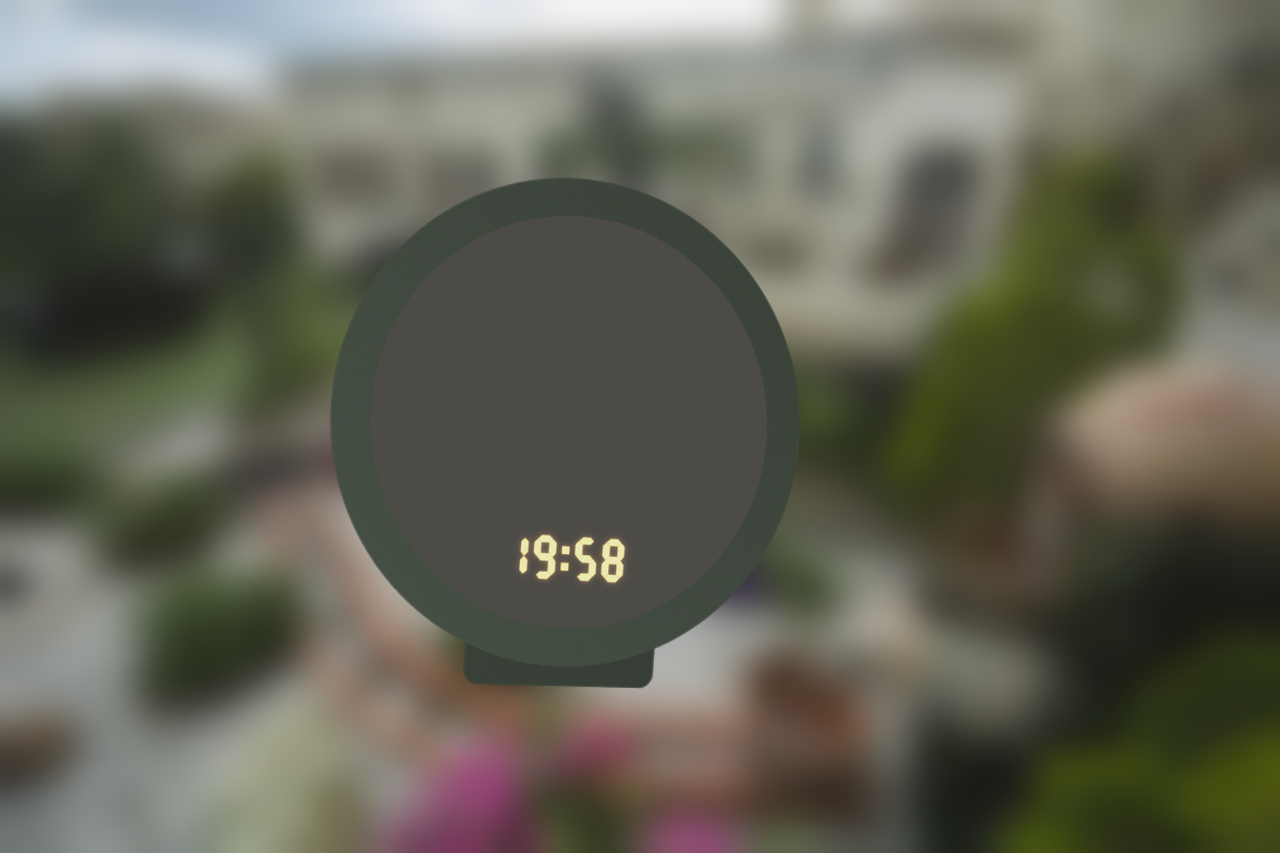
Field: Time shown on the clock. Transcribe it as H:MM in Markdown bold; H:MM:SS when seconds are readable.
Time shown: **19:58**
